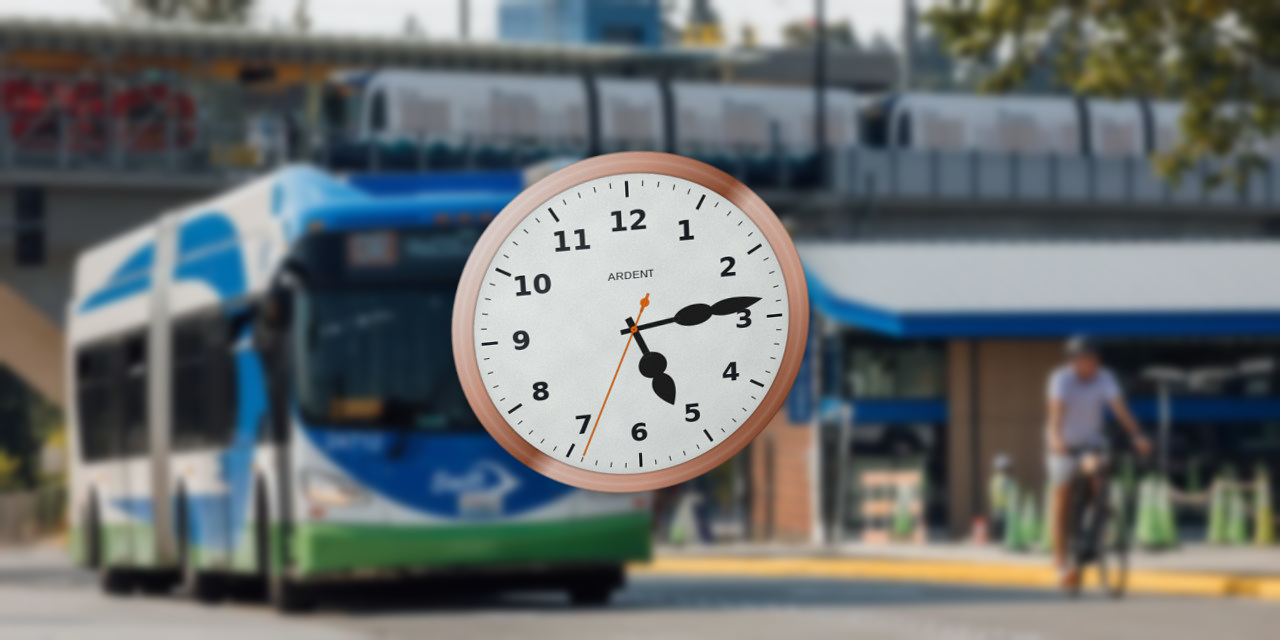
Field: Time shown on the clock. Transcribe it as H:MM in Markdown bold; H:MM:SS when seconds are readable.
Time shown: **5:13:34**
